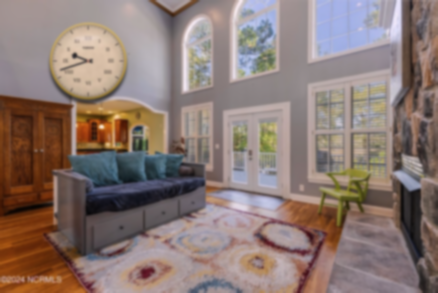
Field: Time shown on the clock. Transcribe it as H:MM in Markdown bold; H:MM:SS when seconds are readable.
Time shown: **9:42**
